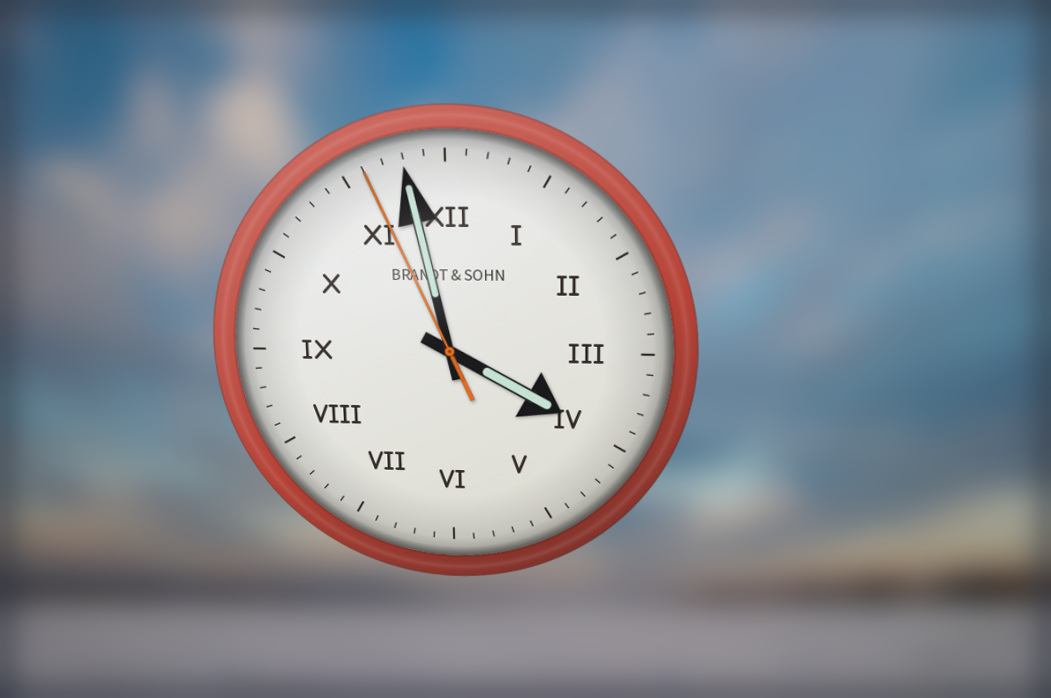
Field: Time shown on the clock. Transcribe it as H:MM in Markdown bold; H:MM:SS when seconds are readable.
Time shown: **3:57:56**
